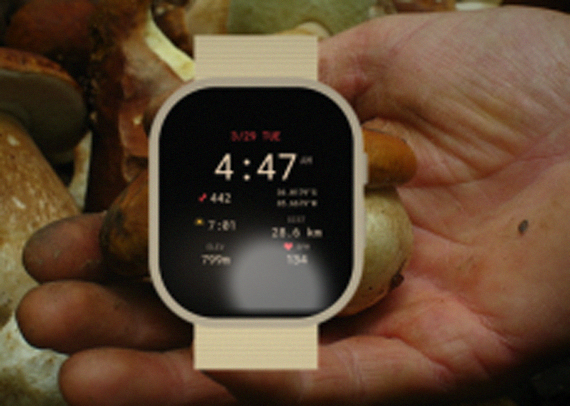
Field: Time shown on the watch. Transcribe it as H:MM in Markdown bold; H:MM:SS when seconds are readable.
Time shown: **4:47**
